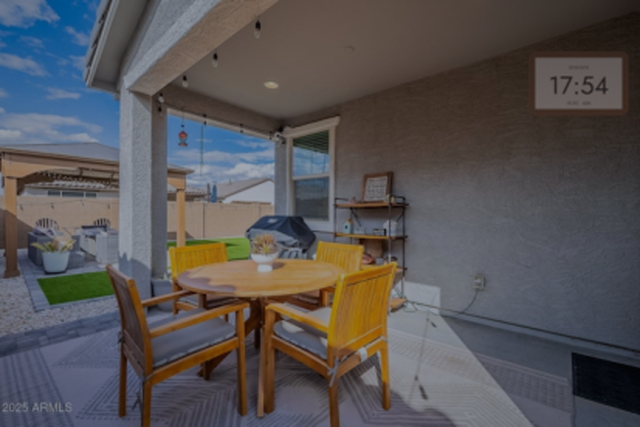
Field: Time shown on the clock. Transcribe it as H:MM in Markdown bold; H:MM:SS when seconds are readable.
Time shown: **17:54**
